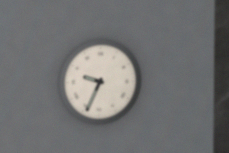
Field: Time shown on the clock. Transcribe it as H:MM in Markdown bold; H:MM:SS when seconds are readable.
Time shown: **9:34**
